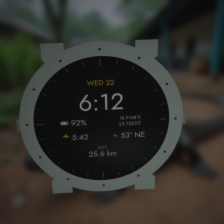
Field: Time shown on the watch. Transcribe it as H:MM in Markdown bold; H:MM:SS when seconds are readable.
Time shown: **6:12**
